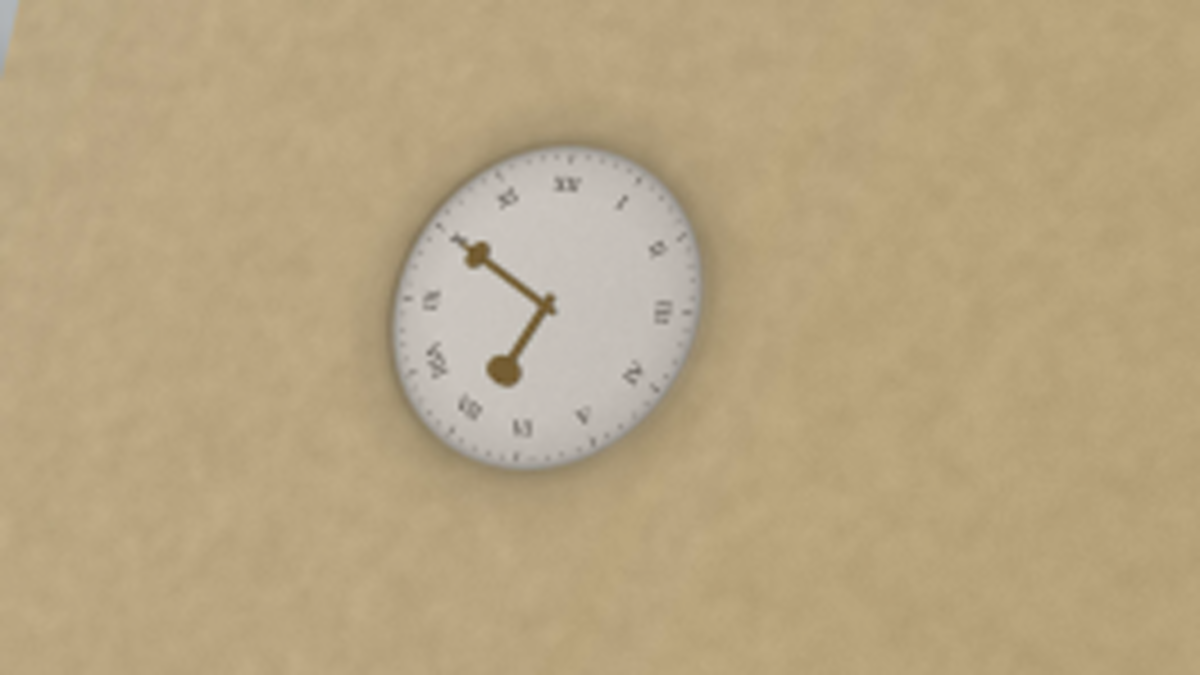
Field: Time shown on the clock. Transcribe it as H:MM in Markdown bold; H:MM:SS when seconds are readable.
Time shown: **6:50**
